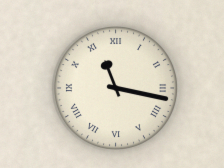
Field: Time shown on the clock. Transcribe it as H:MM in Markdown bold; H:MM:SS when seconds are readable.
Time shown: **11:17**
